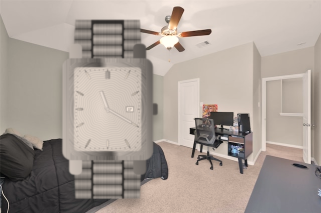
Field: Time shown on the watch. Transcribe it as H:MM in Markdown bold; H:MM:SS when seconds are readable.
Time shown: **11:20**
